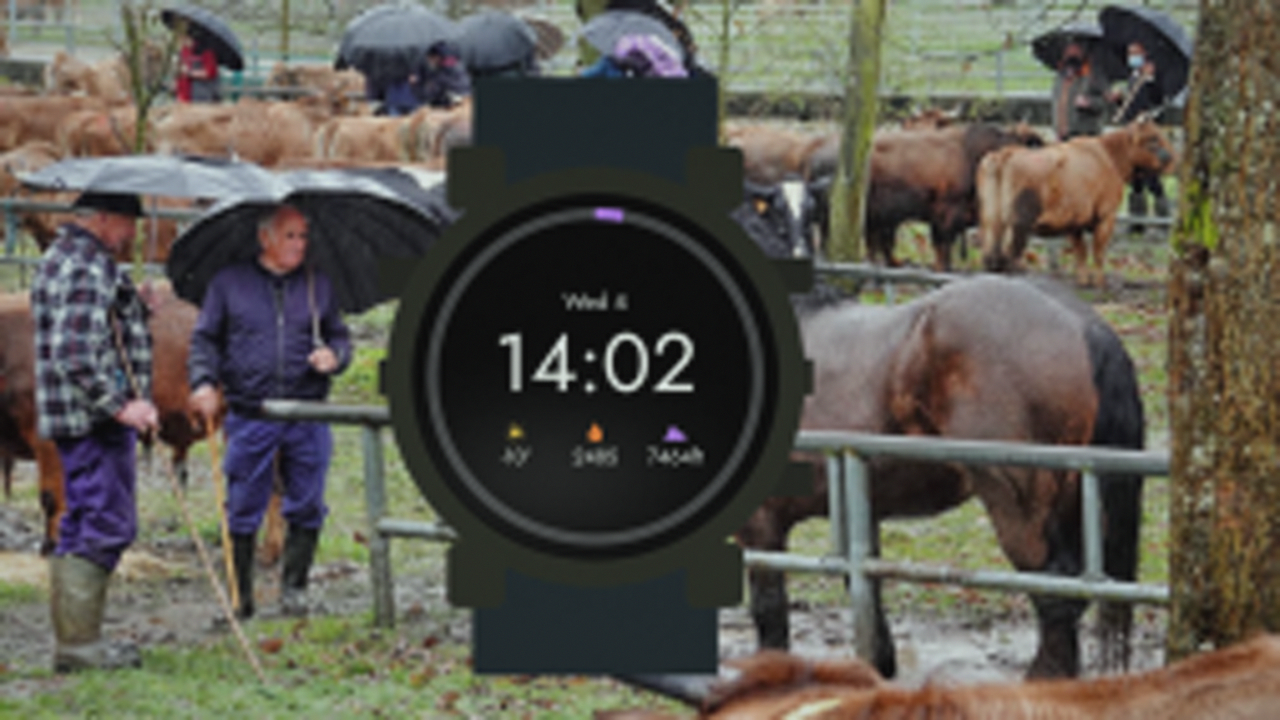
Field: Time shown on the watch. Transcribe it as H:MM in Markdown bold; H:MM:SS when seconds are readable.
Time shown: **14:02**
